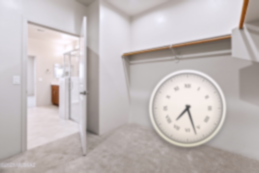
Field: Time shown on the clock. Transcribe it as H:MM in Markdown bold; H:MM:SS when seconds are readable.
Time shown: **7:27**
